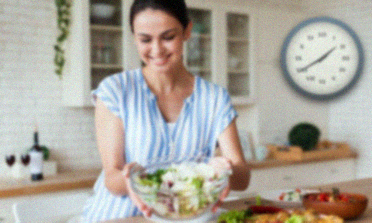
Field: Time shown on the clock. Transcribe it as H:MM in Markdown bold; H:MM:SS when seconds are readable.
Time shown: **1:40**
